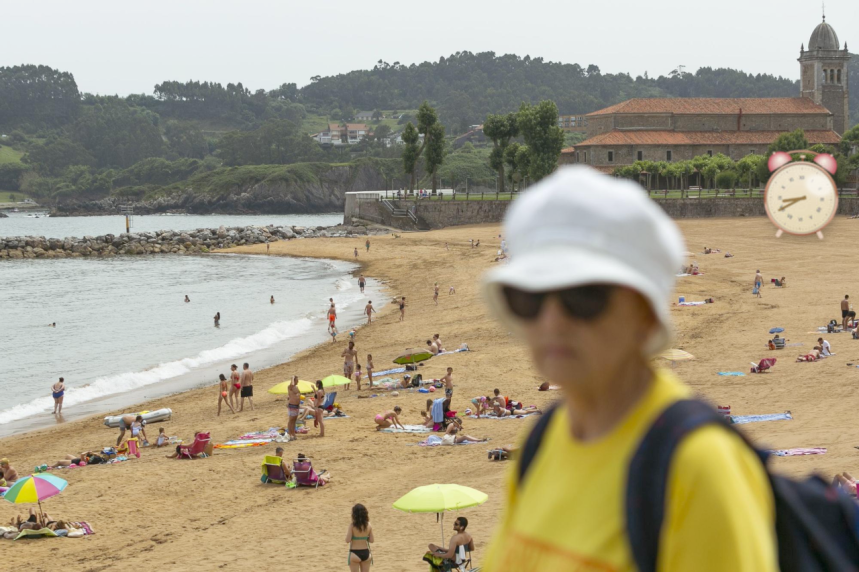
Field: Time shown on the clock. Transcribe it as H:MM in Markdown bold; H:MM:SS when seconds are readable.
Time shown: **8:40**
